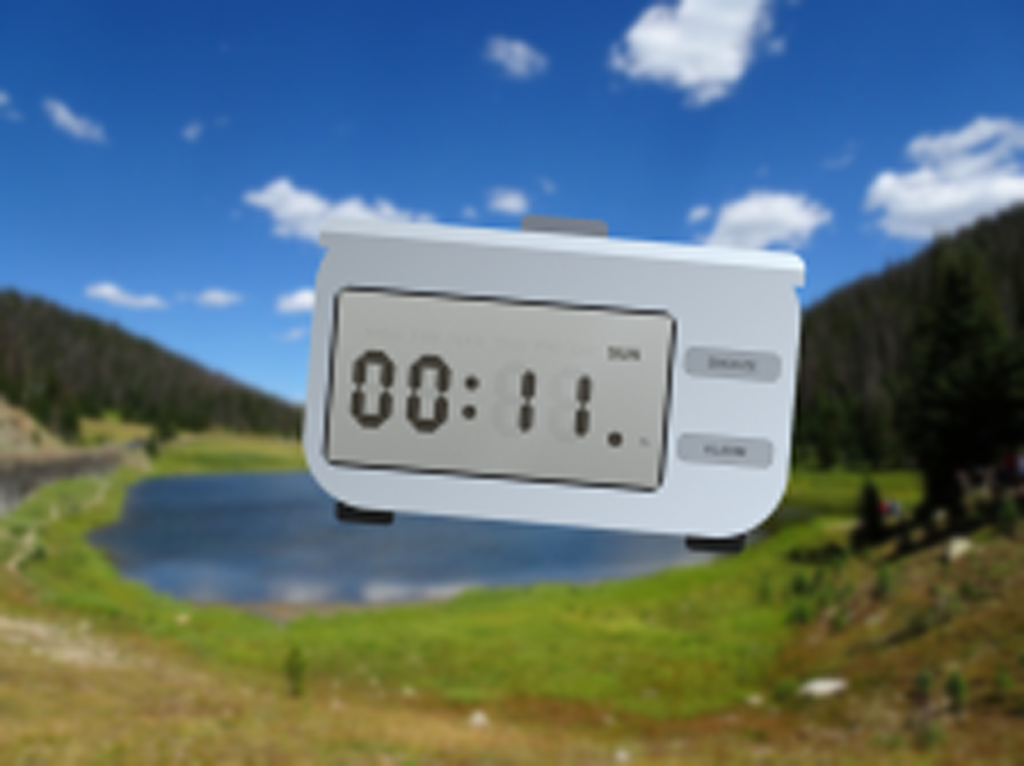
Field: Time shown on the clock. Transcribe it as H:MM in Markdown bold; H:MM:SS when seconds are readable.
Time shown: **0:11**
